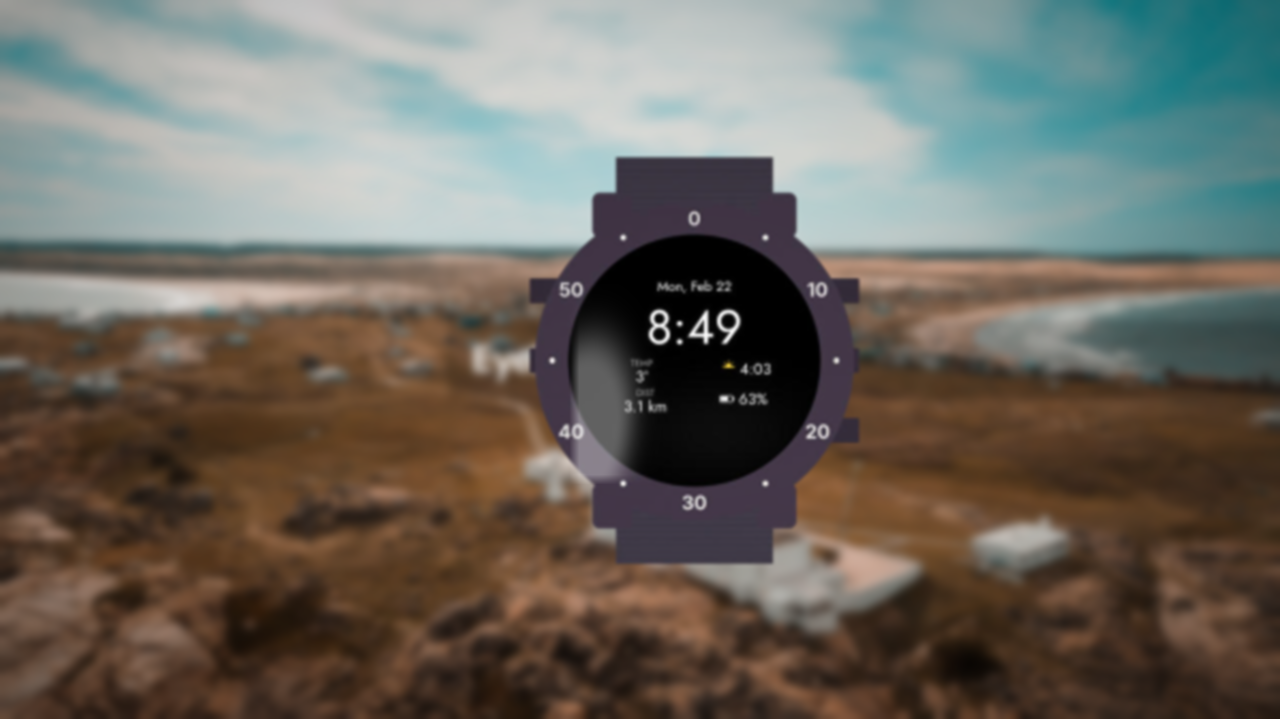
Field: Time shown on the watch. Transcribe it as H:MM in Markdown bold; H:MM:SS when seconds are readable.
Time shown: **8:49**
